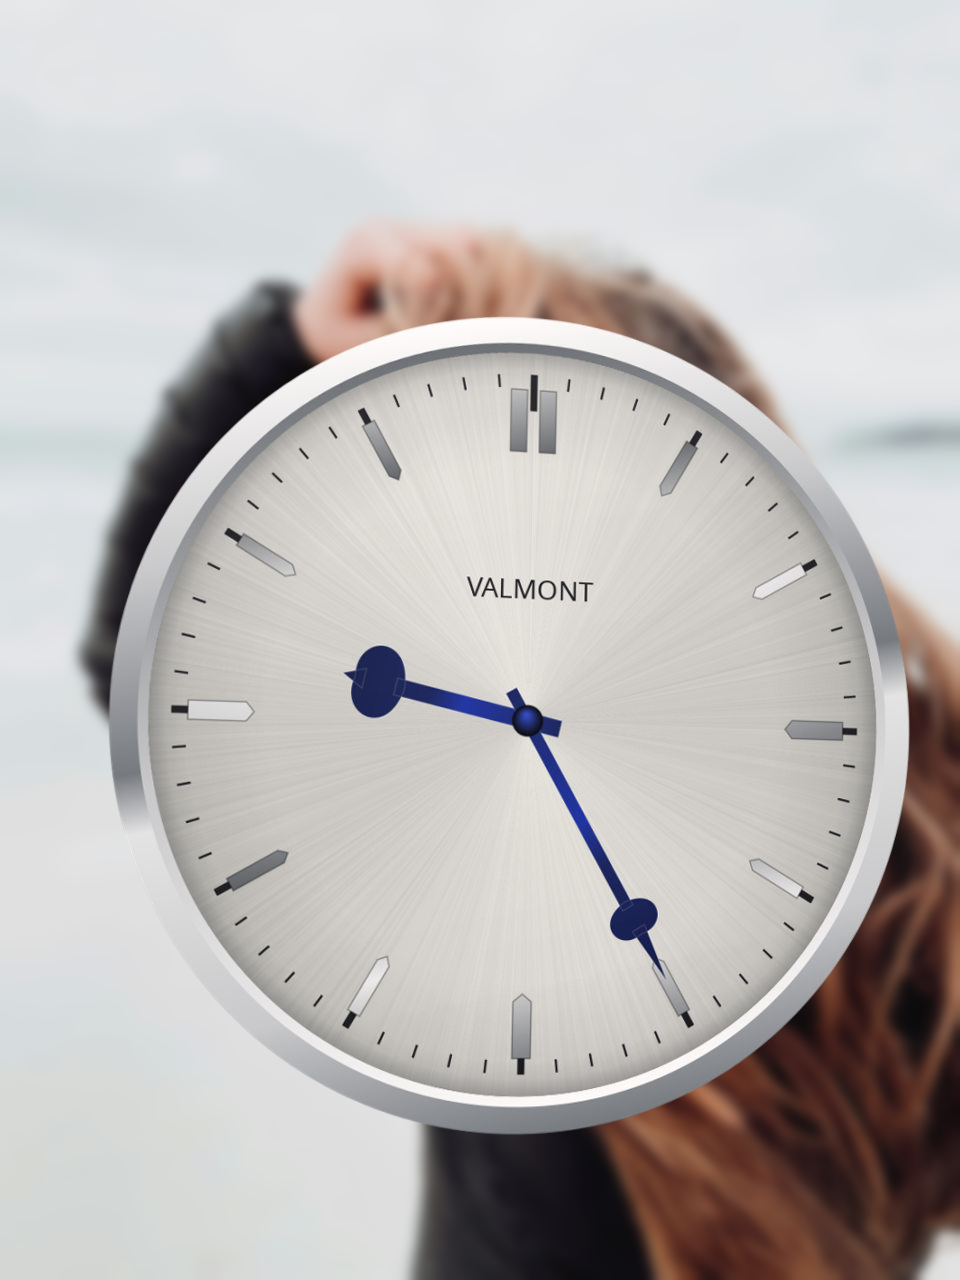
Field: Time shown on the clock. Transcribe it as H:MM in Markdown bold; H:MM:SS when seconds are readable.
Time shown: **9:25**
